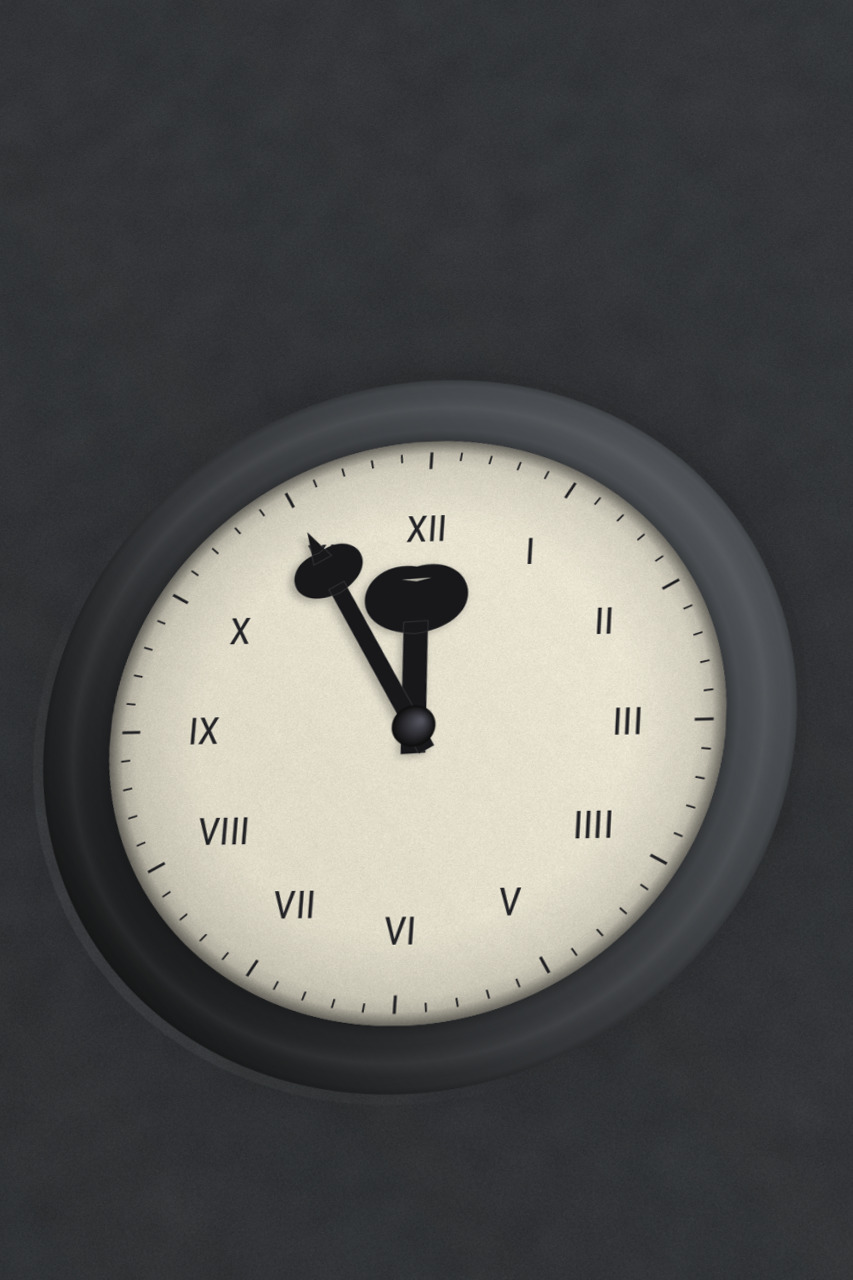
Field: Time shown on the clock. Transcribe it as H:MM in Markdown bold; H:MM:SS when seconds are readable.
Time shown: **11:55**
